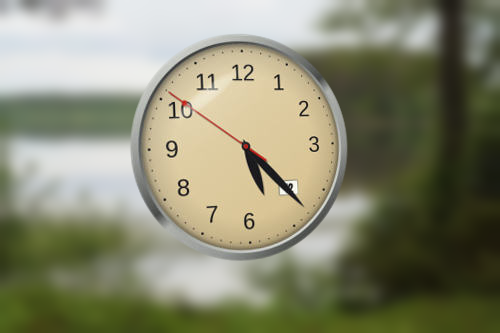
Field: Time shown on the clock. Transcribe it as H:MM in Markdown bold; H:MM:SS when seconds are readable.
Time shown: **5:22:51**
